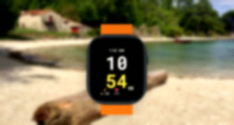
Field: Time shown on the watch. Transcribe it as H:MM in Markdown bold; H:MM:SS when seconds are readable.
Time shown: **10:54**
